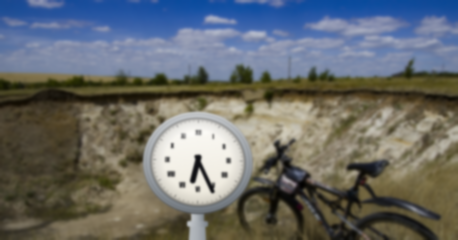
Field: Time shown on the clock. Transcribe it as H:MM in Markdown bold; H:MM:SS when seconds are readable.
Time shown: **6:26**
